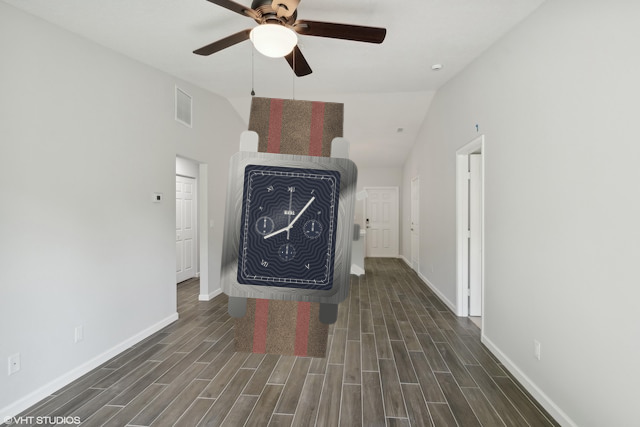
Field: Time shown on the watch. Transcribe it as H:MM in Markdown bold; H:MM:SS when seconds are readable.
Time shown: **8:06**
